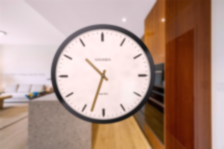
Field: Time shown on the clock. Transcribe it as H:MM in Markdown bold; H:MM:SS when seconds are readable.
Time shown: **10:33**
